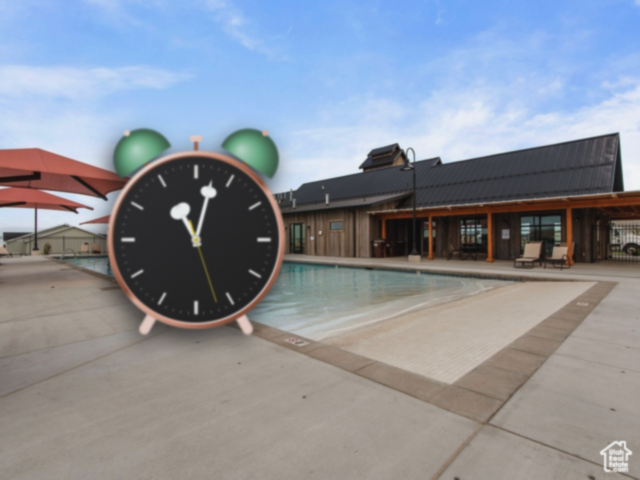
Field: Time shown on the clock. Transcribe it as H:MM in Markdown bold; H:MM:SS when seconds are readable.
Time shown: **11:02:27**
